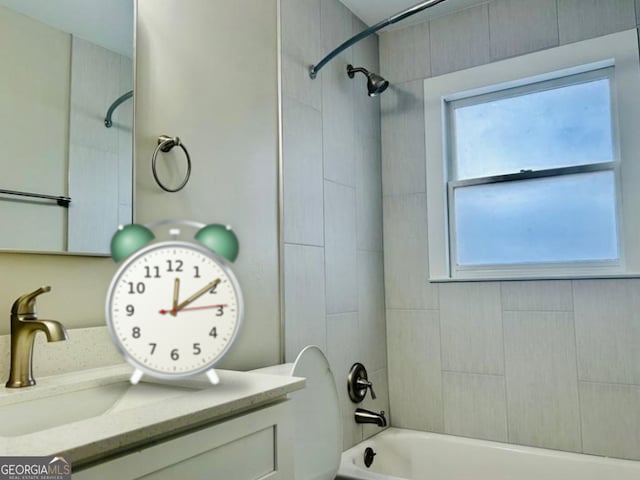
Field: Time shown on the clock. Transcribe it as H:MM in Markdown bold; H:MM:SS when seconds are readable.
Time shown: **12:09:14**
